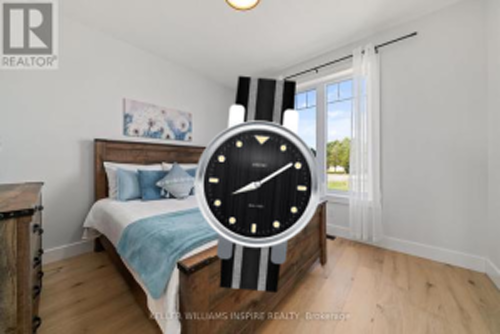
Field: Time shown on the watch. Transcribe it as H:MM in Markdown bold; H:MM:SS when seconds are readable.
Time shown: **8:09**
